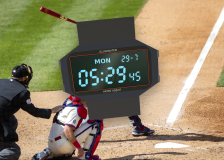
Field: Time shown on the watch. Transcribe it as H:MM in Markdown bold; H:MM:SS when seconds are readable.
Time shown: **5:29:45**
